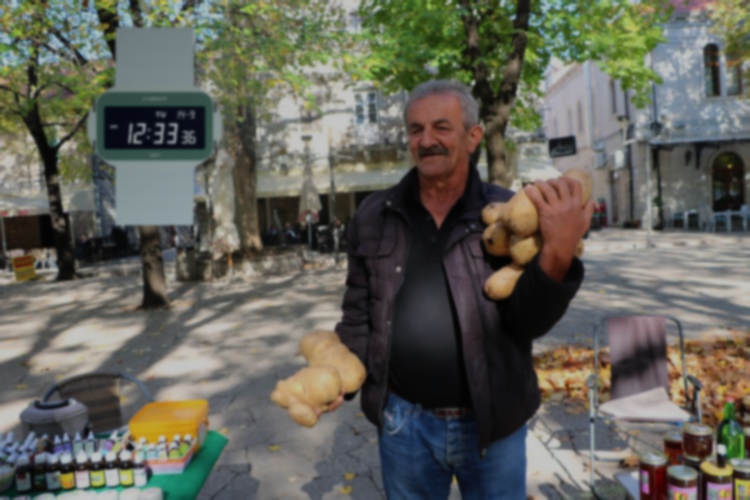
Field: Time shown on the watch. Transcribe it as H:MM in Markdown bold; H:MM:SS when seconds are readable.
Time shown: **12:33:36**
